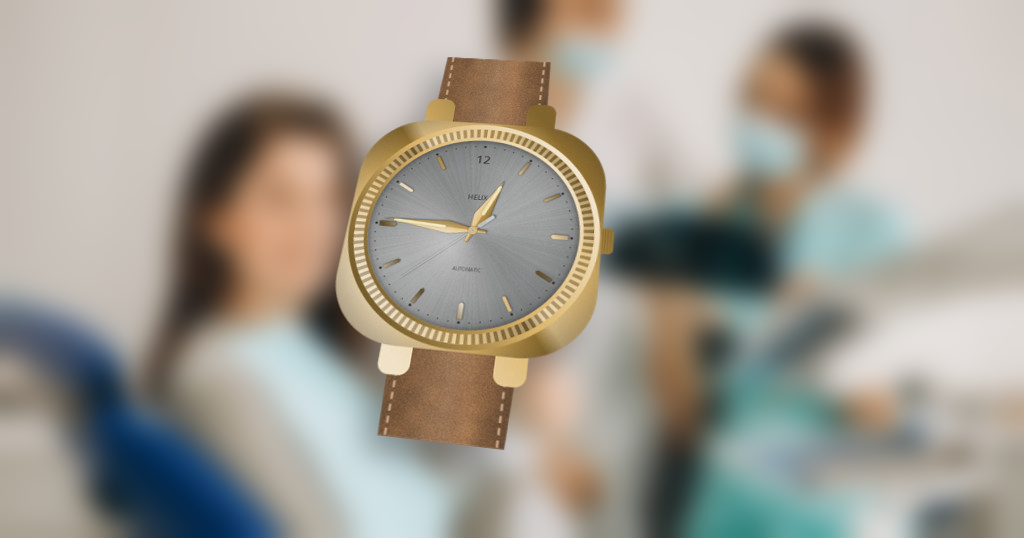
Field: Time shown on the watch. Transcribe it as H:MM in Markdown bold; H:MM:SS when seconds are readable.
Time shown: **12:45:38**
